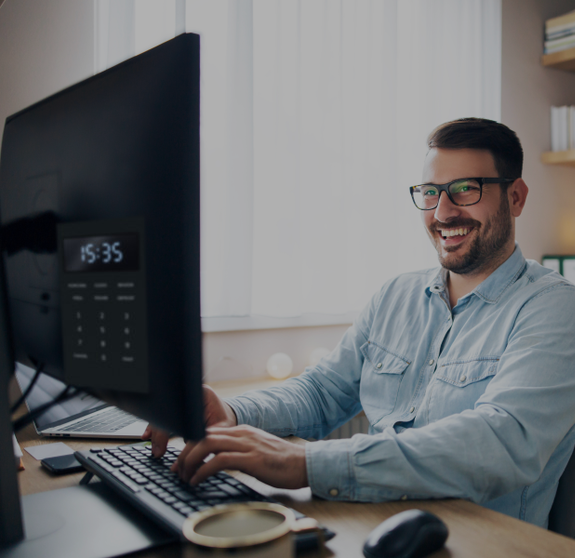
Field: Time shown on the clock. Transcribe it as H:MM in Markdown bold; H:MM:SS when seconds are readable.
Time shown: **15:35**
